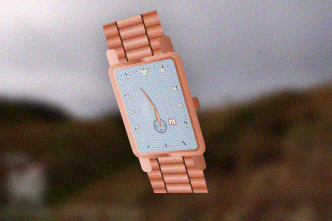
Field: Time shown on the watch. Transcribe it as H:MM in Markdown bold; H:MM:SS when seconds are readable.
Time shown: **5:56**
